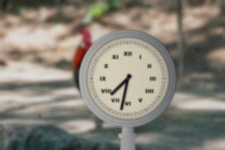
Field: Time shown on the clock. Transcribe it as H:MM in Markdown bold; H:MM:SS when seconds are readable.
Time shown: **7:32**
